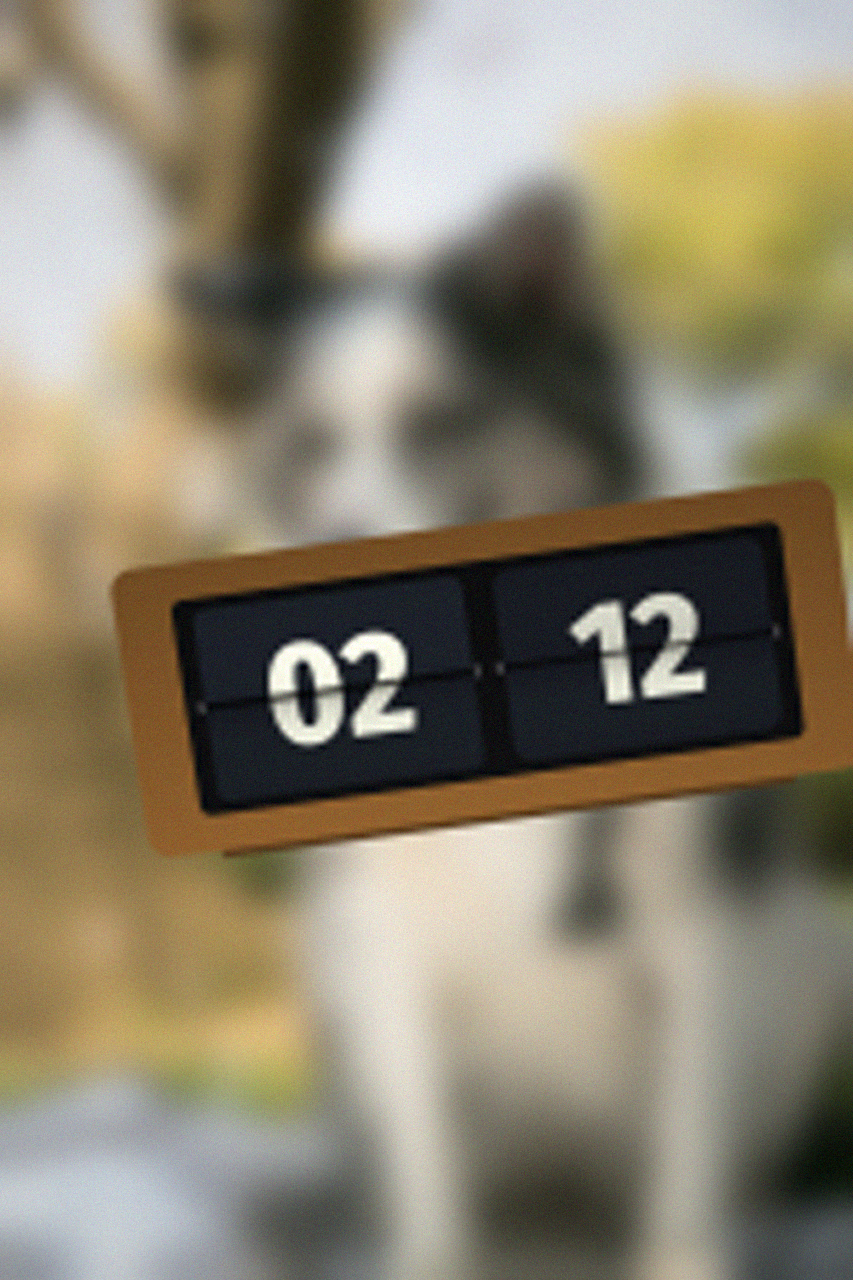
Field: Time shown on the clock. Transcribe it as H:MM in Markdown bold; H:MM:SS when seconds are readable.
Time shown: **2:12**
